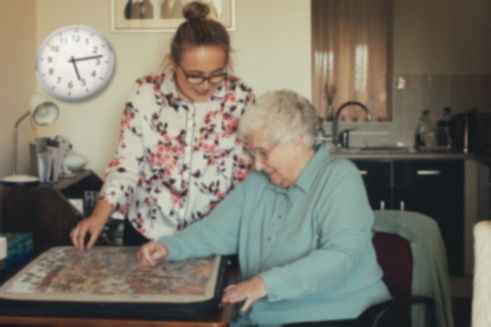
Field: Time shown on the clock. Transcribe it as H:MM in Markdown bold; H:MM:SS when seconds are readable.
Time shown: **5:13**
